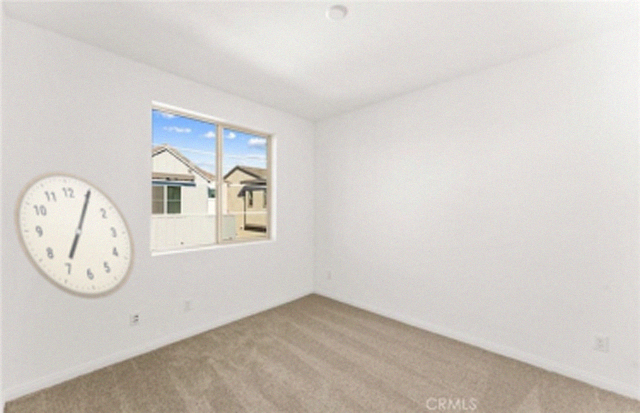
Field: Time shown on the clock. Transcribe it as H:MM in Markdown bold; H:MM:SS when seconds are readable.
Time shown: **7:05**
